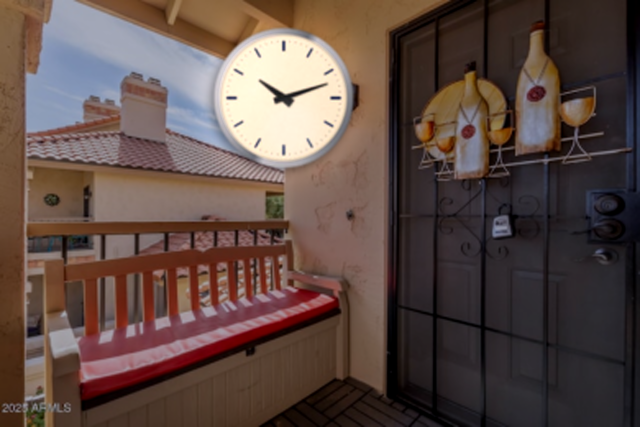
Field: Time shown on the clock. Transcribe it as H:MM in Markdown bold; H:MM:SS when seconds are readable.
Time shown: **10:12**
